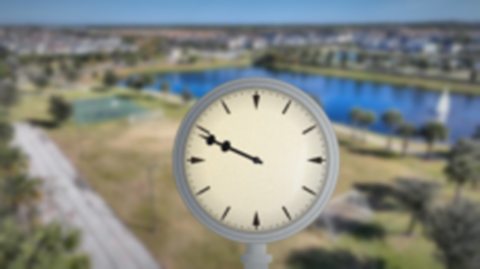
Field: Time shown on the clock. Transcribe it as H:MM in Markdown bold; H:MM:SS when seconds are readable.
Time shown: **9:49**
